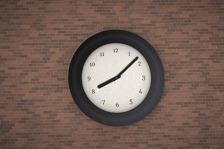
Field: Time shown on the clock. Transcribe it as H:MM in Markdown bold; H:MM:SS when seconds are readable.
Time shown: **8:08**
